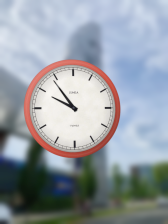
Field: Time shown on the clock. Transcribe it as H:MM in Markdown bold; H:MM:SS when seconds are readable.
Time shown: **9:54**
